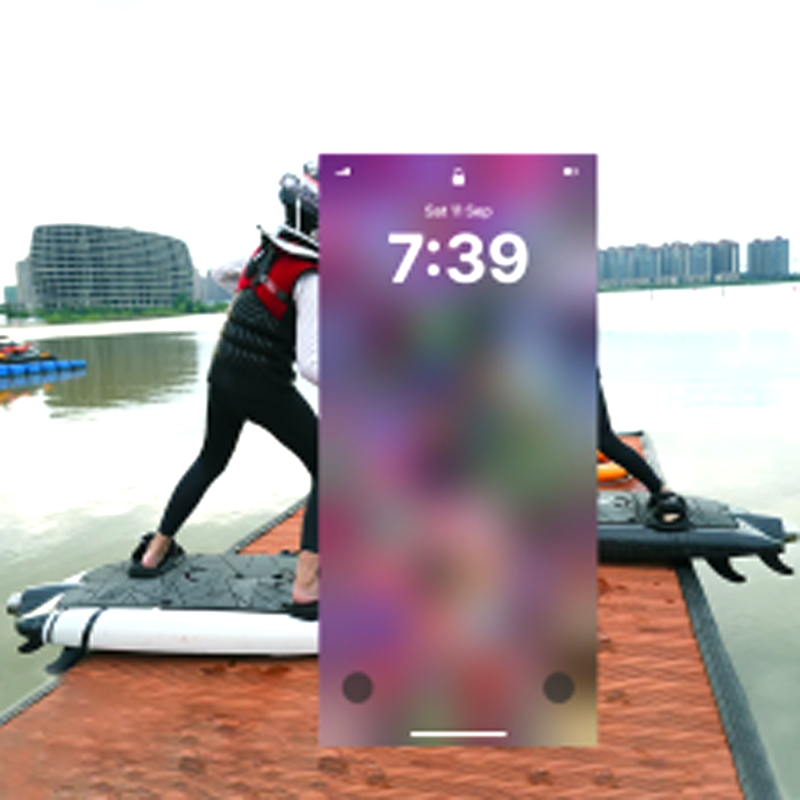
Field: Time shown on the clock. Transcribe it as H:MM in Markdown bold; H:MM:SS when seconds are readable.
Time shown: **7:39**
